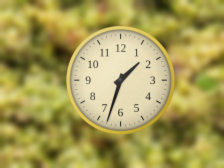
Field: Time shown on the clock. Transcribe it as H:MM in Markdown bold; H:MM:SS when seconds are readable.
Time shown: **1:33**
